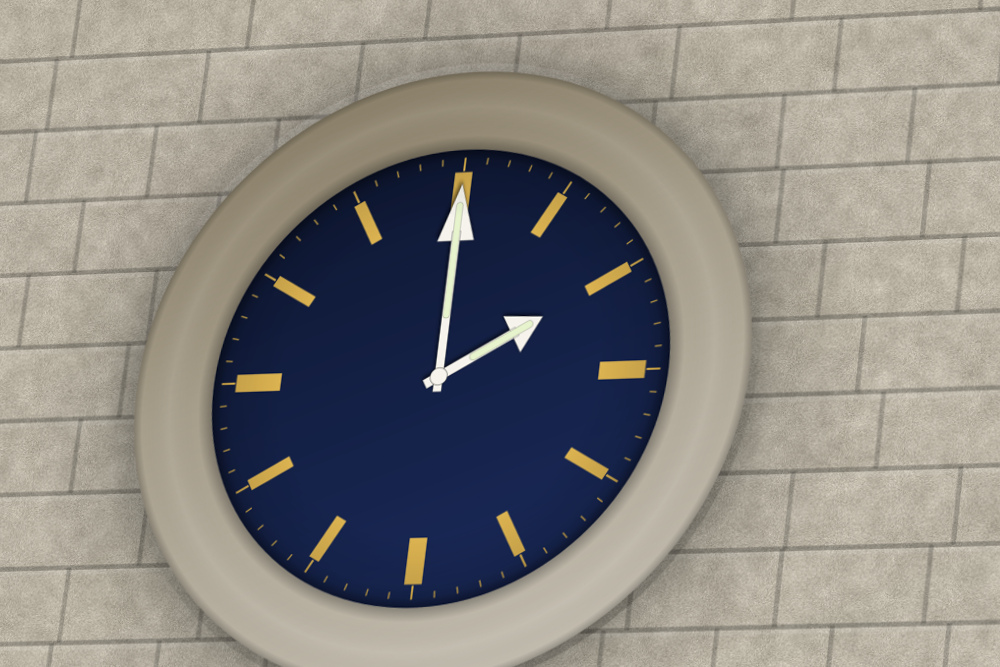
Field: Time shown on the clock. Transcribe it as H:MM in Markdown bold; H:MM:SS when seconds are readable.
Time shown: **2:00**
